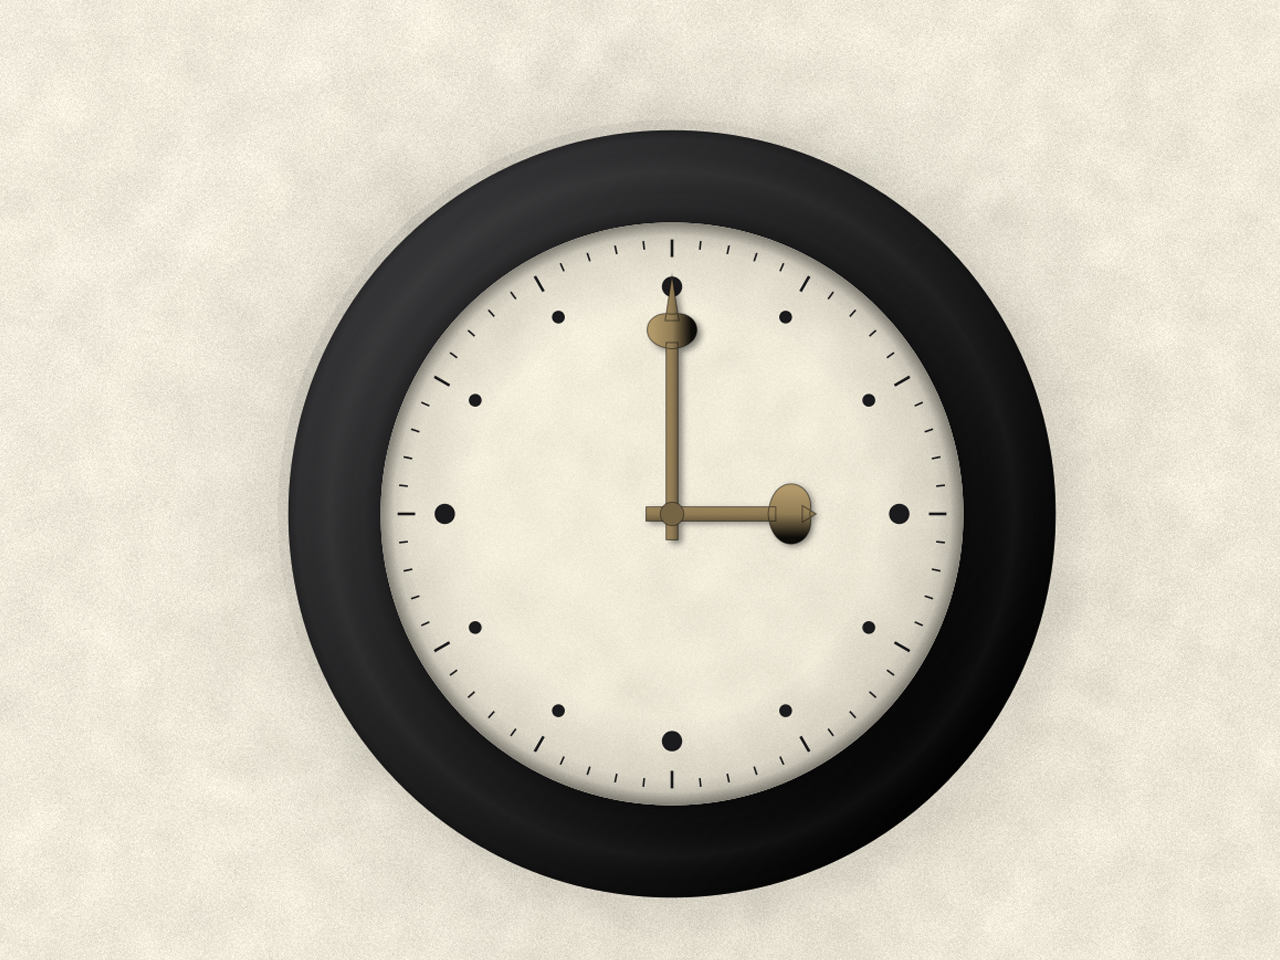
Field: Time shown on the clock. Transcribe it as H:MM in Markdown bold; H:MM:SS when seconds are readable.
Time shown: **3:00**
